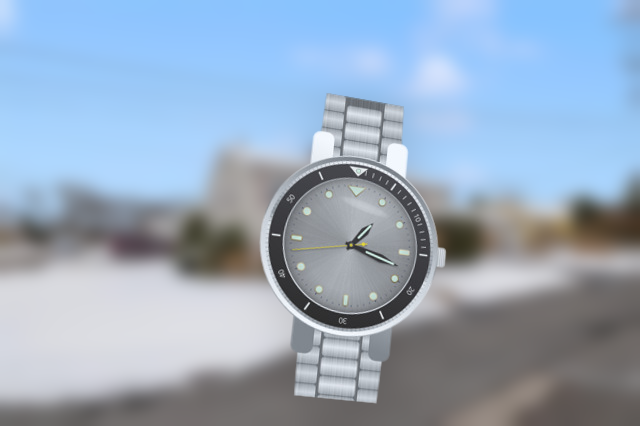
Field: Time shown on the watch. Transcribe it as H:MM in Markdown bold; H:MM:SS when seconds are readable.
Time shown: **1:17:43**
